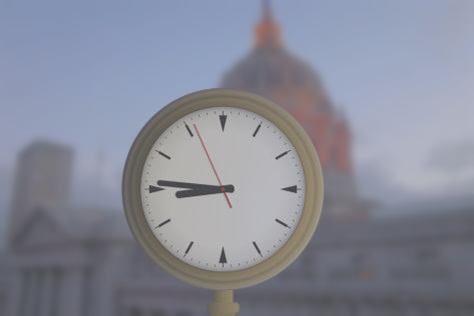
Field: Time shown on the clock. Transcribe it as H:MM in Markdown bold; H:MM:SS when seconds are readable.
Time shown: **8:45:56**
